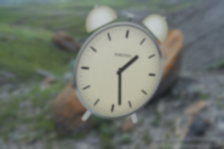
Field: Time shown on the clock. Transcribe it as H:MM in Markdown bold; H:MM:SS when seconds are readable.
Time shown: **1:28**
